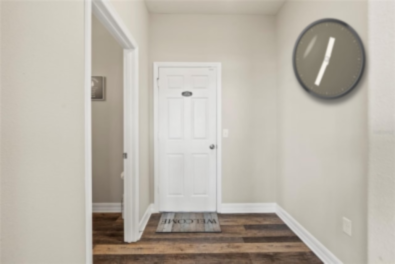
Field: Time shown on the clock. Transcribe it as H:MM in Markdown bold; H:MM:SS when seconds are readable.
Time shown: **12:34**
